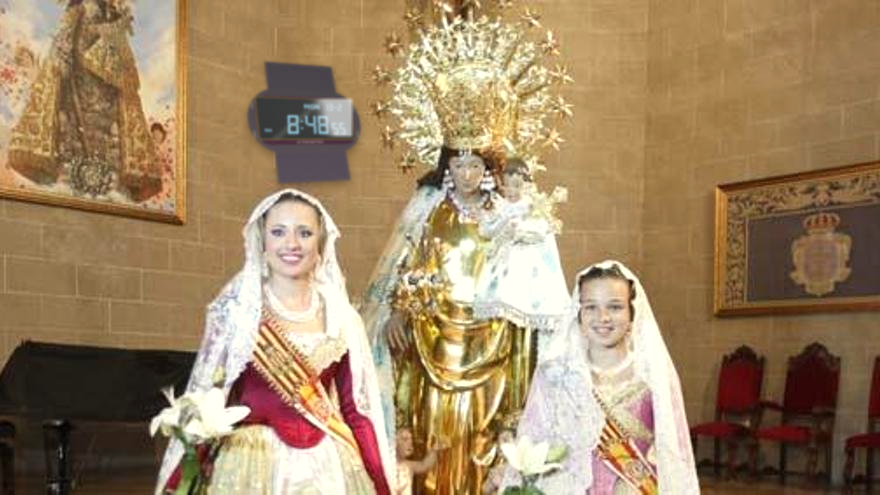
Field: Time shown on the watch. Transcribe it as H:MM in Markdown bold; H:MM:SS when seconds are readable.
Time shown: **8:48**
